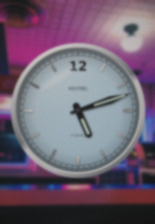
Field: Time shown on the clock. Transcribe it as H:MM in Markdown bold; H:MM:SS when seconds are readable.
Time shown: **5:12**
